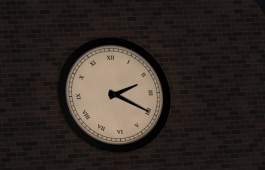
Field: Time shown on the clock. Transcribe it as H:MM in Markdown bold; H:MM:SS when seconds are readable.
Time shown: **2:20**
